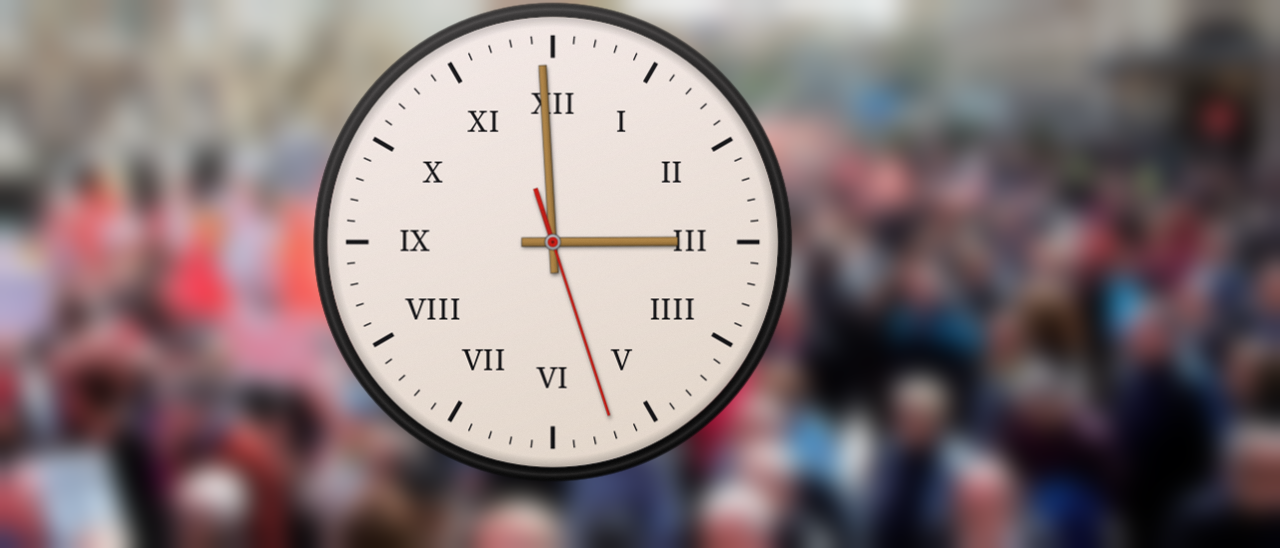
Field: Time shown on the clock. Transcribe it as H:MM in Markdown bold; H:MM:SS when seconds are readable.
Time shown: **2:59:27**
